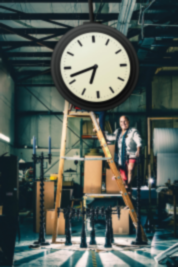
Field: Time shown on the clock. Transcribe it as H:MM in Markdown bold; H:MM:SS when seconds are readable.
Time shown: **6:42**
